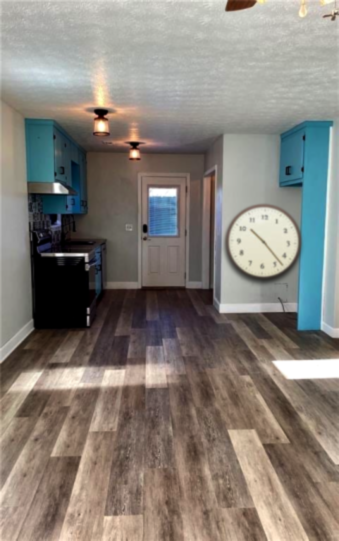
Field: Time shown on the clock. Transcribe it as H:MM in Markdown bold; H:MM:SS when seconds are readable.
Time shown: **10:23**
